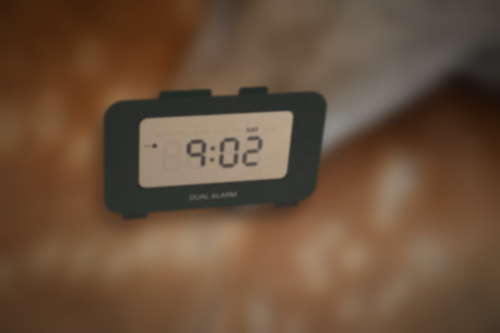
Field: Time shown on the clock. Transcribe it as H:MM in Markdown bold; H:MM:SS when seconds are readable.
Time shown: **9:02**
